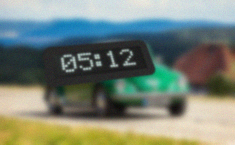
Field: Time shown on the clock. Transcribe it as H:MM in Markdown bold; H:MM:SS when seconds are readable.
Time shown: **5:12**
